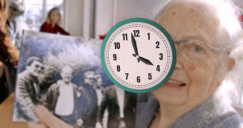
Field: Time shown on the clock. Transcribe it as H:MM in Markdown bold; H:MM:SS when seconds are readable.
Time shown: **3:58**
